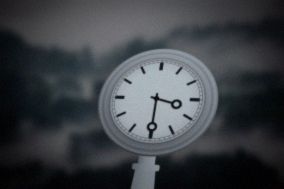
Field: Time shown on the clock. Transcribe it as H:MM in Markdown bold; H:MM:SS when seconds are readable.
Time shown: **3:30**
